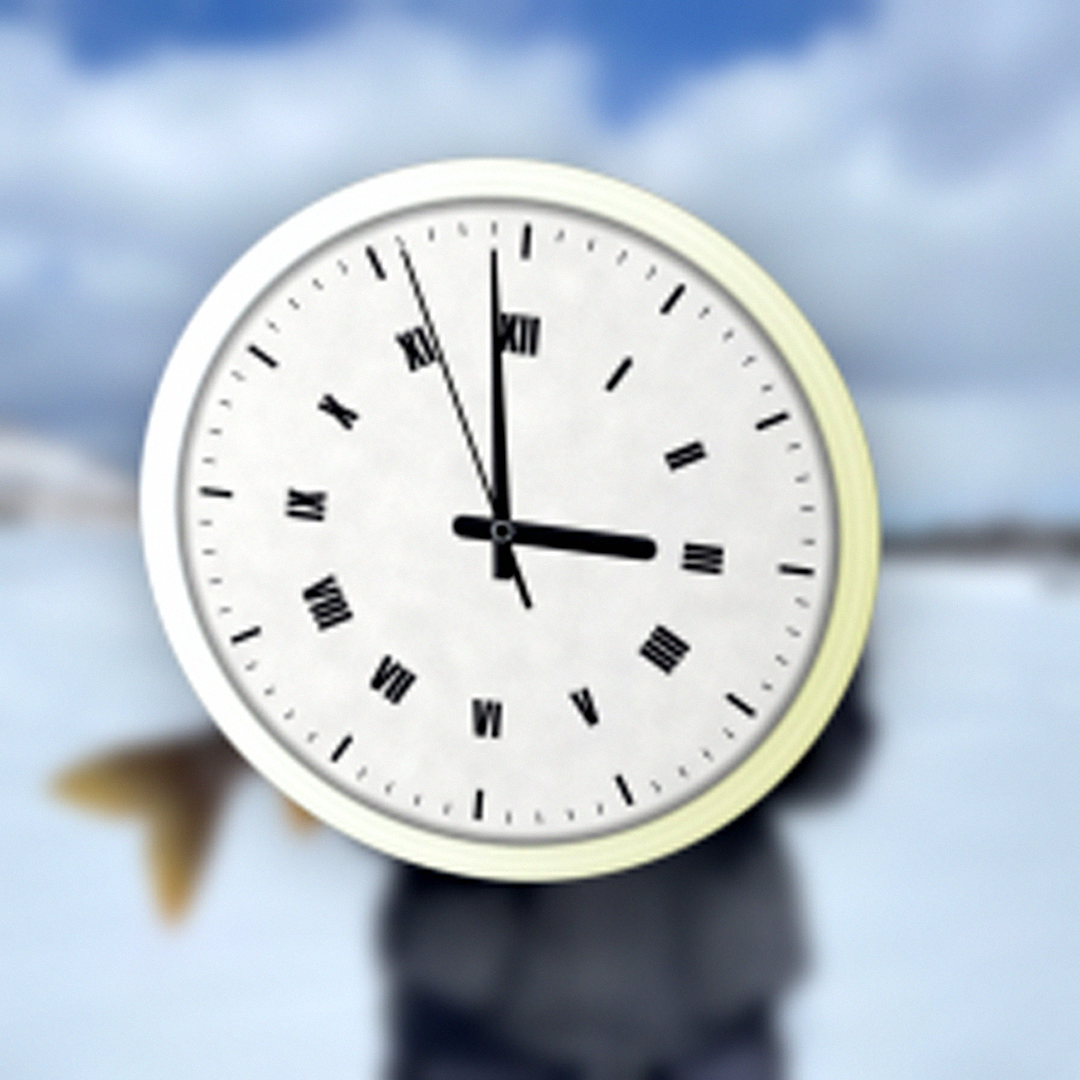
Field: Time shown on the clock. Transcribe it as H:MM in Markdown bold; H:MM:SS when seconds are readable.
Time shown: **2:58:56**
